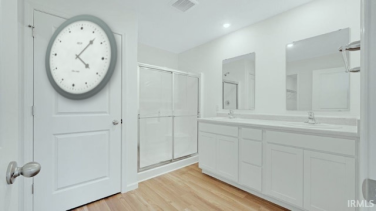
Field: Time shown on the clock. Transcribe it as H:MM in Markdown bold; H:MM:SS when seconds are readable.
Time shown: **4:07**
